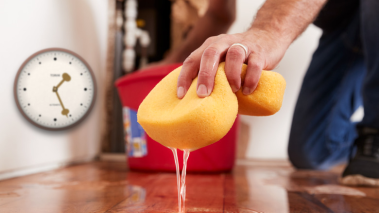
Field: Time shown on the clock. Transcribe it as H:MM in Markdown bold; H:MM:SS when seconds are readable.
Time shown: **1:26**
